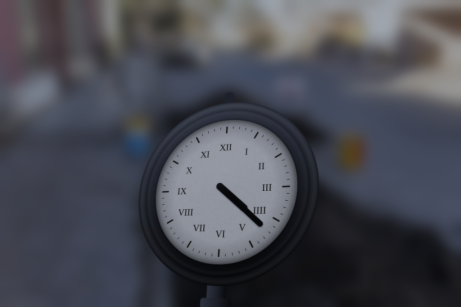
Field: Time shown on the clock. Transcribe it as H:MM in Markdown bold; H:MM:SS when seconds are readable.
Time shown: **4:22**
